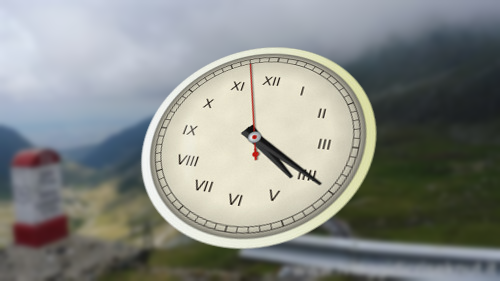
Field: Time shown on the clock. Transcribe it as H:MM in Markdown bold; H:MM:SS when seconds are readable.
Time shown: **4:19:57**
